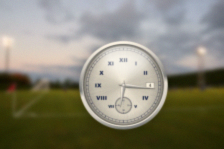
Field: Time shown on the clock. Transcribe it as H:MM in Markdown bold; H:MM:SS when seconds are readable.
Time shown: **6:16**
